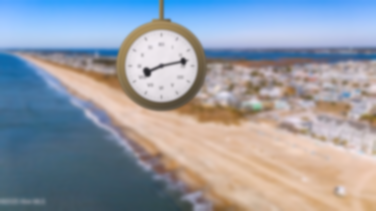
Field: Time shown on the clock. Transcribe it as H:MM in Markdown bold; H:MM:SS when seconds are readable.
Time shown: **8:13**
